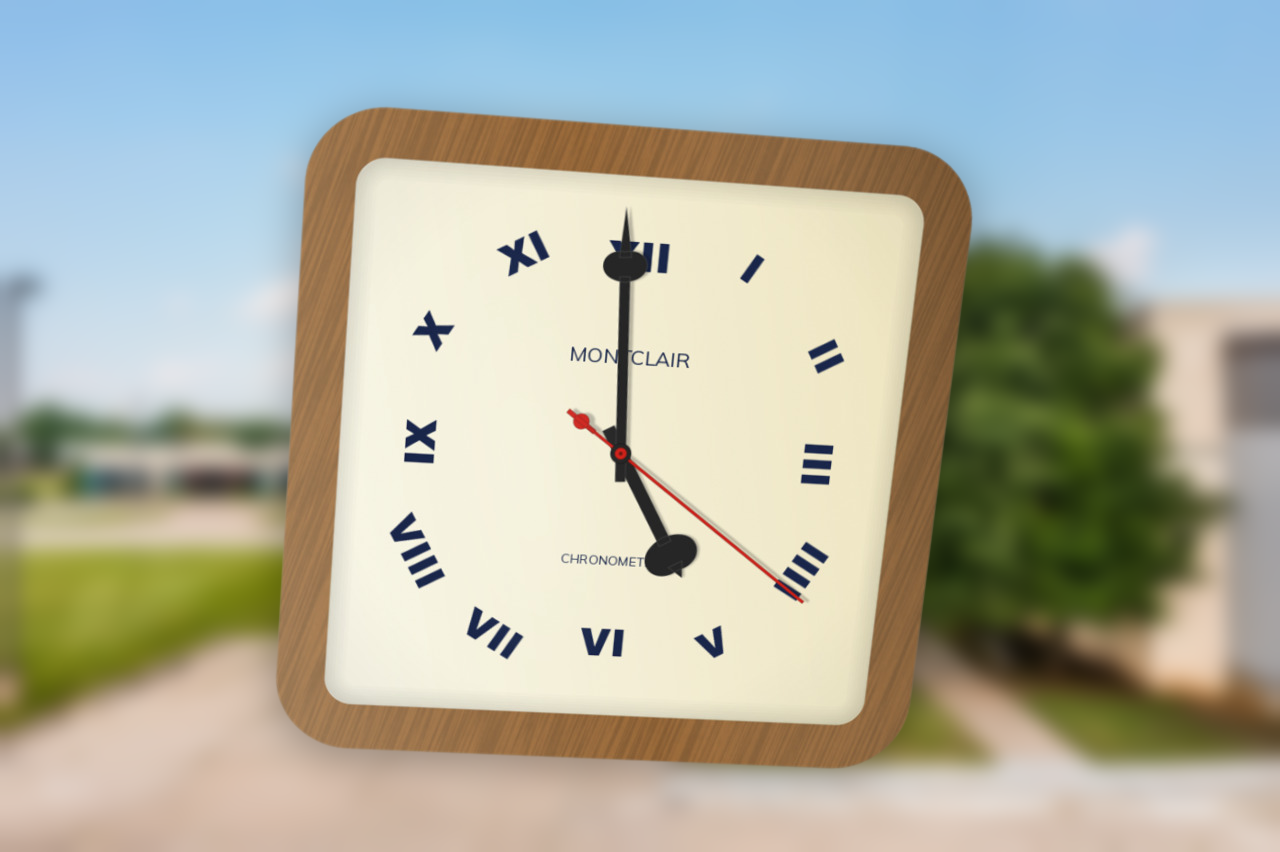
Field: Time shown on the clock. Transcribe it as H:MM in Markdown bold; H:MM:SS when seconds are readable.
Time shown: **4:59:21**
